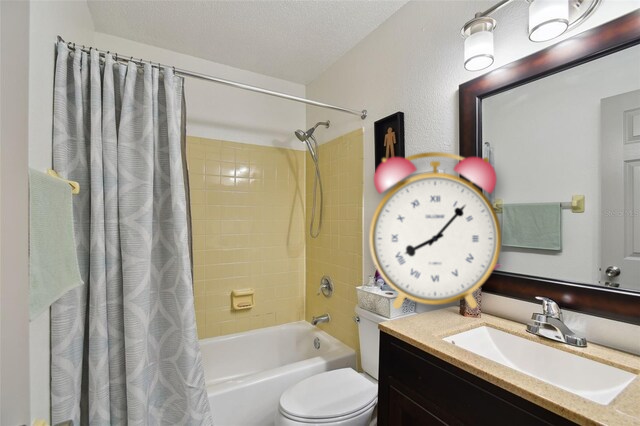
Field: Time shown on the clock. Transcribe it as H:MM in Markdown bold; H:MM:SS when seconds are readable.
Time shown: **8:07**
